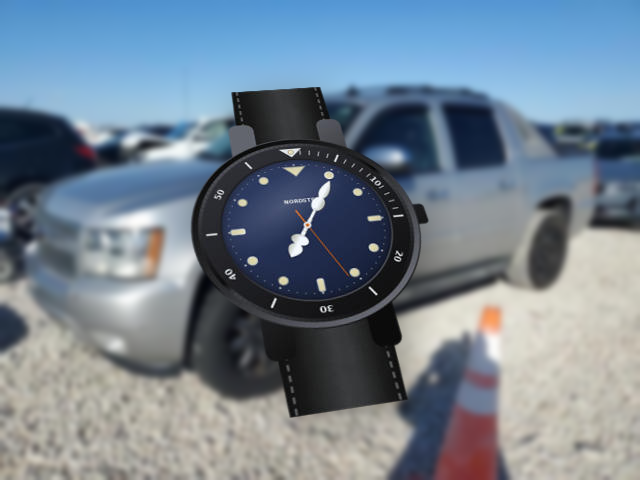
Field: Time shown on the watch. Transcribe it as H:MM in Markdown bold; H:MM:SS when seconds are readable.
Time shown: **7:05:26**
